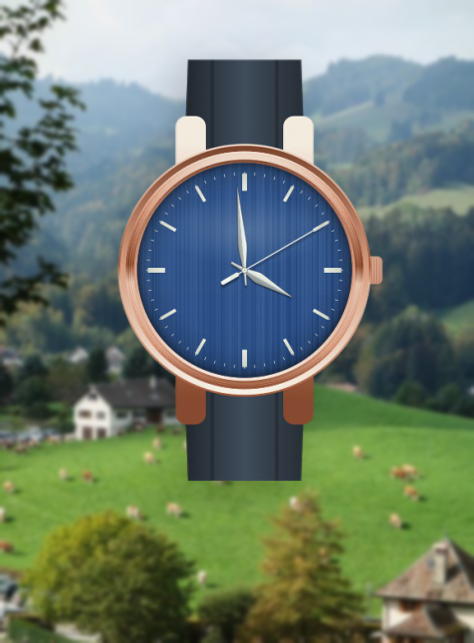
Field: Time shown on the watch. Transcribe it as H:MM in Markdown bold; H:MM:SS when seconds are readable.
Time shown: **3:59:10**
